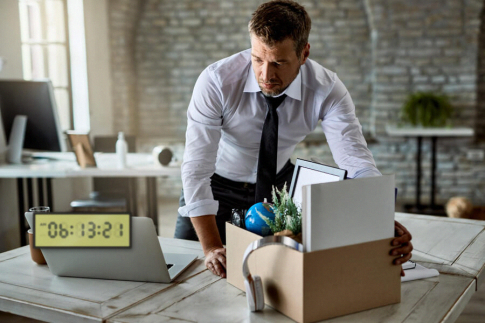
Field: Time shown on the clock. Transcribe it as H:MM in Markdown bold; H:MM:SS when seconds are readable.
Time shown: **6:13:21**
